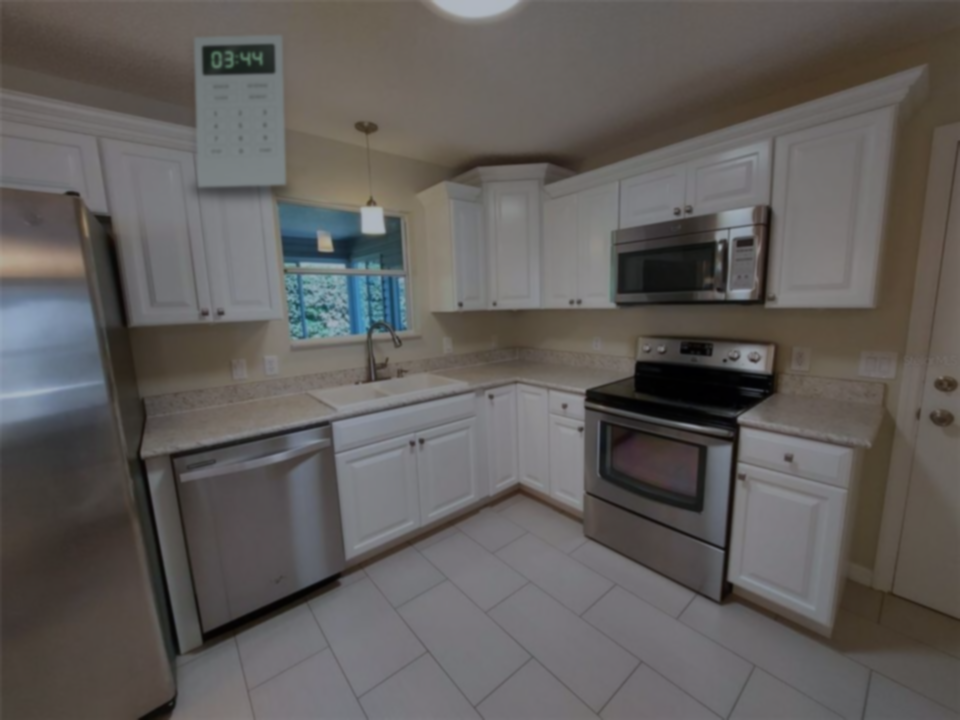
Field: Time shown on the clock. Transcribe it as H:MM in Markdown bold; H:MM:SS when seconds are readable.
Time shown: **3:44**
